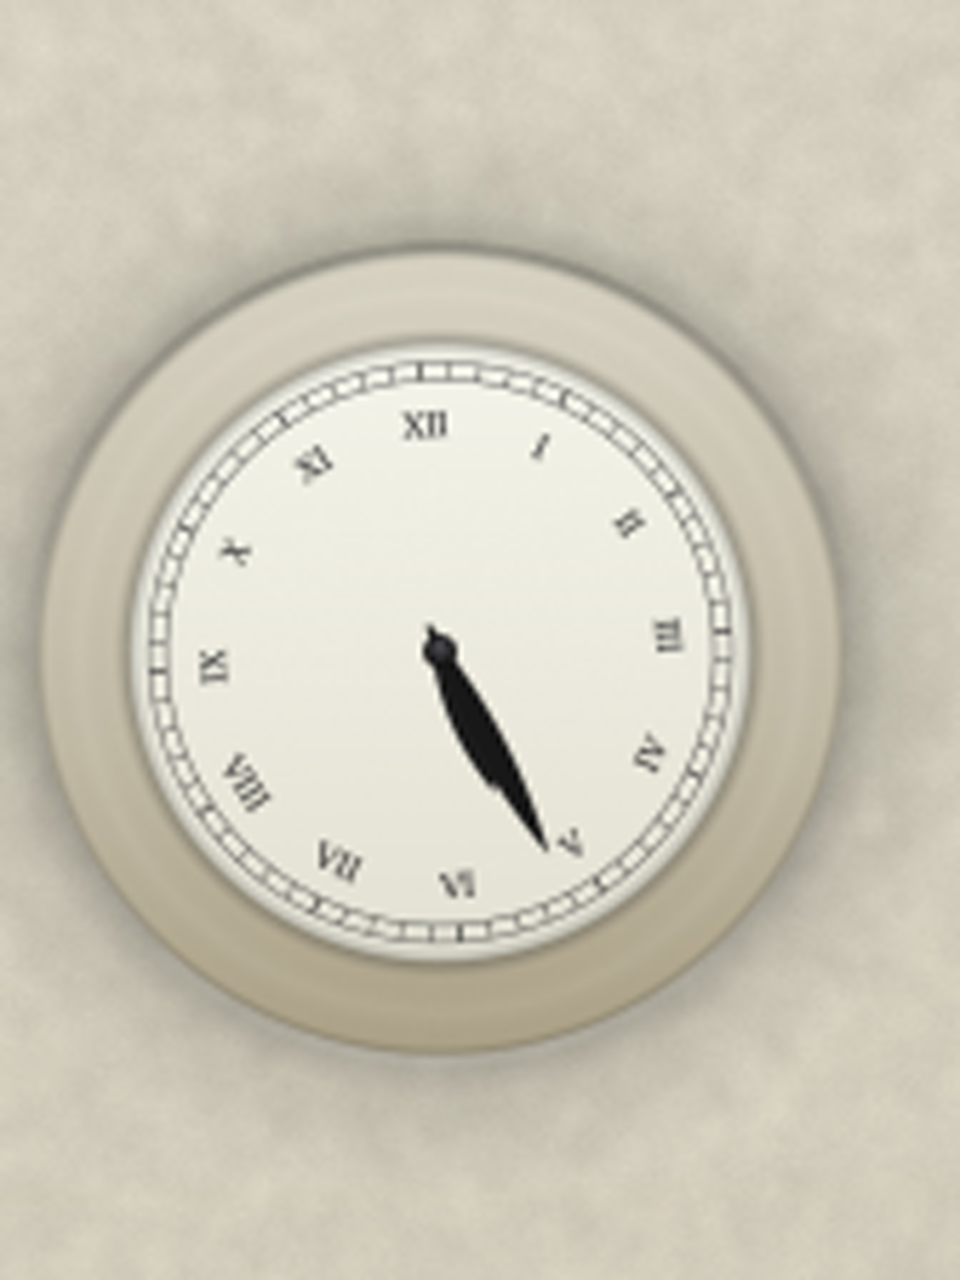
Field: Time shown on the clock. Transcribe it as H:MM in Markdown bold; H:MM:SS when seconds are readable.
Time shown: **5:26**
